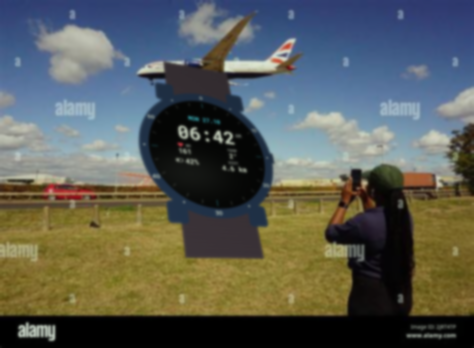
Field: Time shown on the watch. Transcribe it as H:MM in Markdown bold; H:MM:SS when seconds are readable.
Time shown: **6:42**
